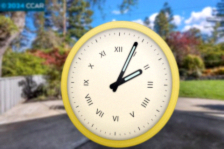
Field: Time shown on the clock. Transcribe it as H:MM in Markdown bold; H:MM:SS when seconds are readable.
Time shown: **2:04**
